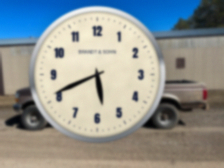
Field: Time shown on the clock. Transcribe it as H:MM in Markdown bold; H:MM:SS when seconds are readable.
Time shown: **5:41**
